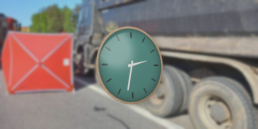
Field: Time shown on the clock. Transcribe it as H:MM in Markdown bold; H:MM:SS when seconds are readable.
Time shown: **2:32**
